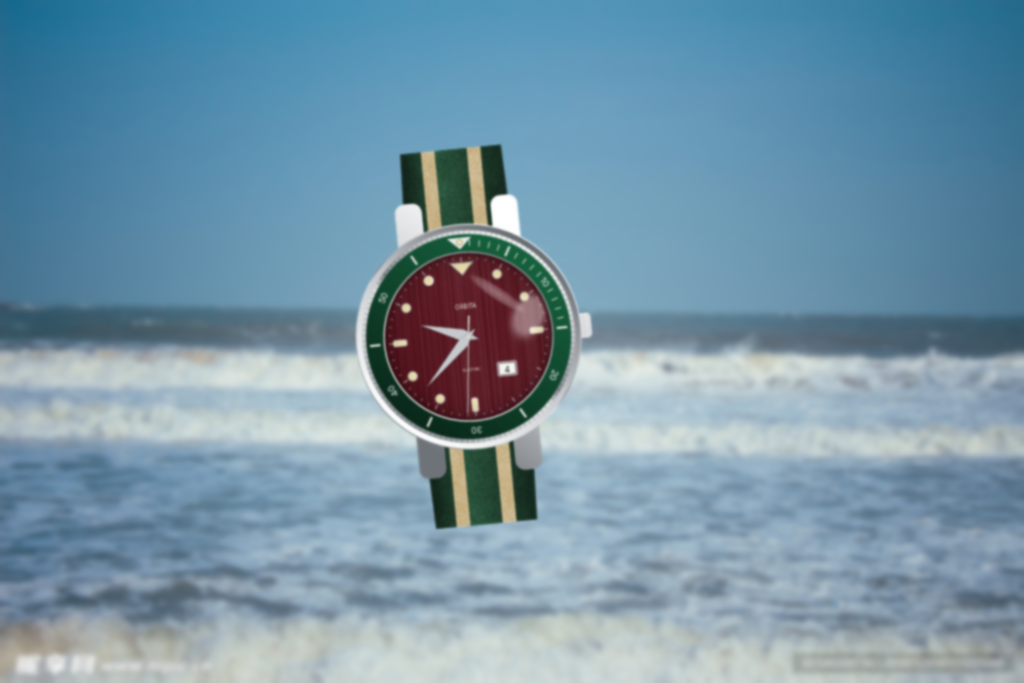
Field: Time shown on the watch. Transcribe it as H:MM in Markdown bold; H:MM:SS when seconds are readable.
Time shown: **9:37:31**
